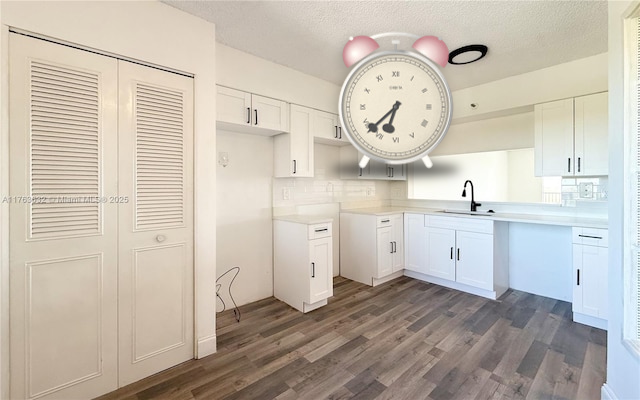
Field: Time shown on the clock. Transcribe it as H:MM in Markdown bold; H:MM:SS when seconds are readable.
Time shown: **6:38**
